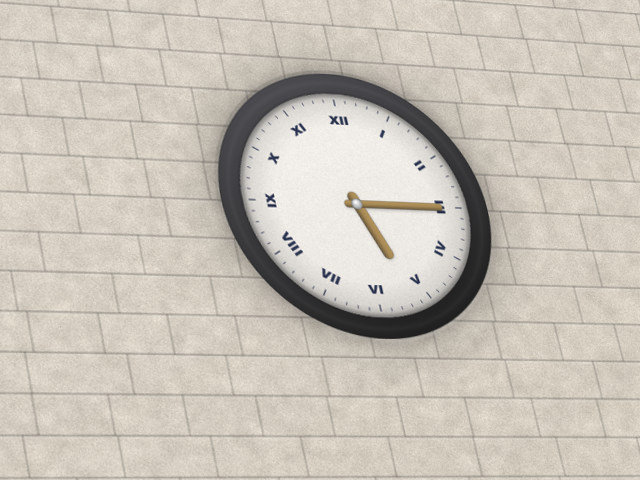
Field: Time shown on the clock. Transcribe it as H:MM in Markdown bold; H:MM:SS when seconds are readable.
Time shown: **5:15**
